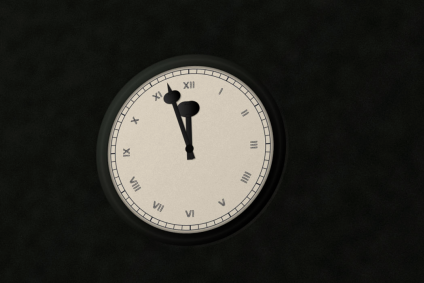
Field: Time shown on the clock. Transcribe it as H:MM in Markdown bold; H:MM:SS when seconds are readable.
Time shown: **11:57**
